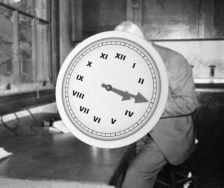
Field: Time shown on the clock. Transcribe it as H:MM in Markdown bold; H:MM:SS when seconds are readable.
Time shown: **3:15**
